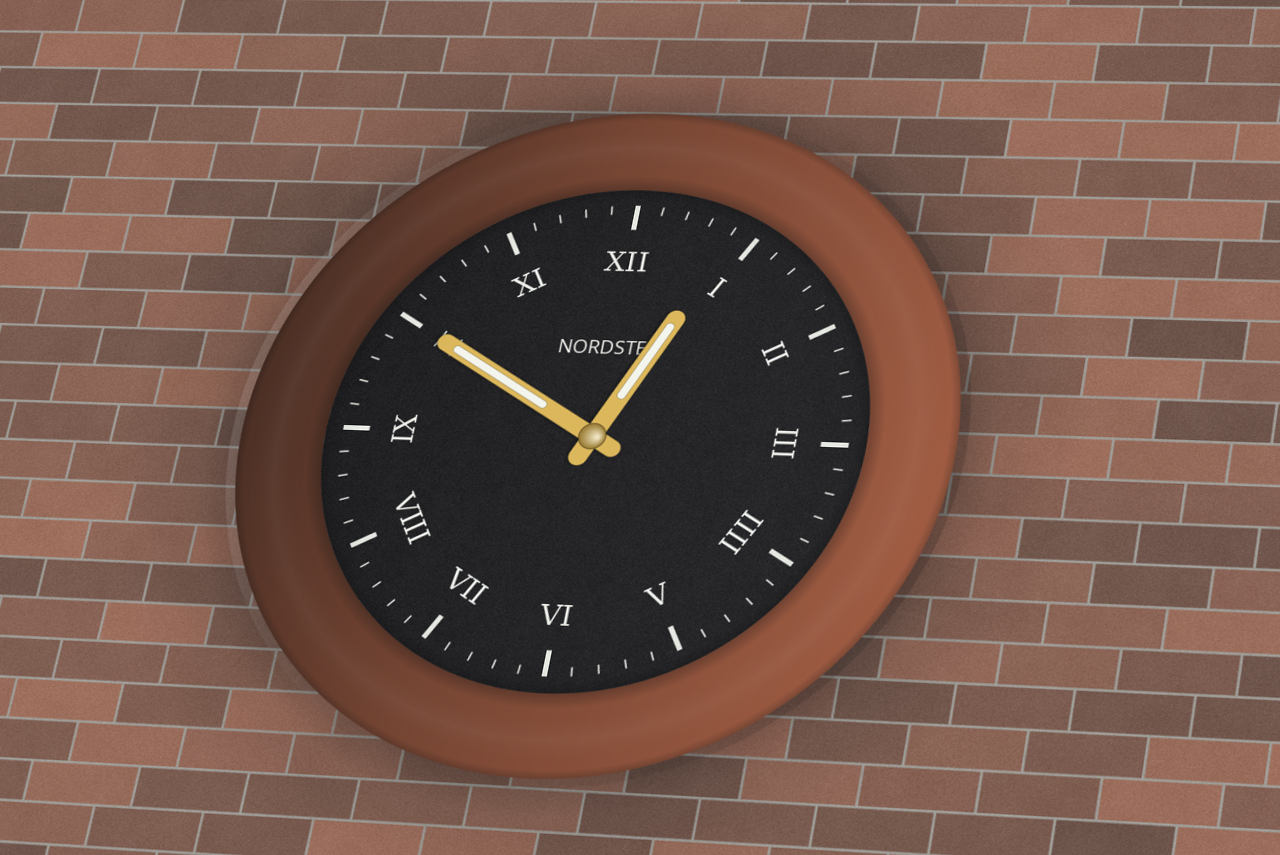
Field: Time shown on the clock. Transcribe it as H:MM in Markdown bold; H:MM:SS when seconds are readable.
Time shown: **12:50**
